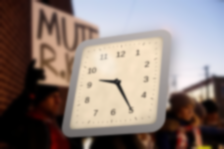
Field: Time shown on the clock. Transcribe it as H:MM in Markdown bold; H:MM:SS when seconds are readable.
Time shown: **9:25**
